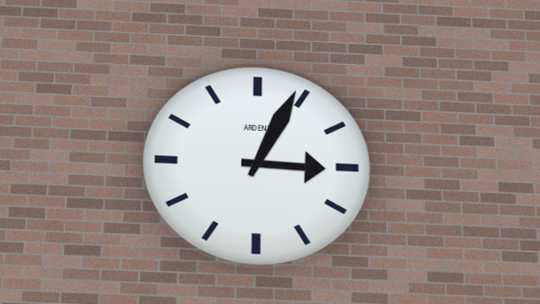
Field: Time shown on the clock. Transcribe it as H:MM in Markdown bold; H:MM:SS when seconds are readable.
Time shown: **3:04**
